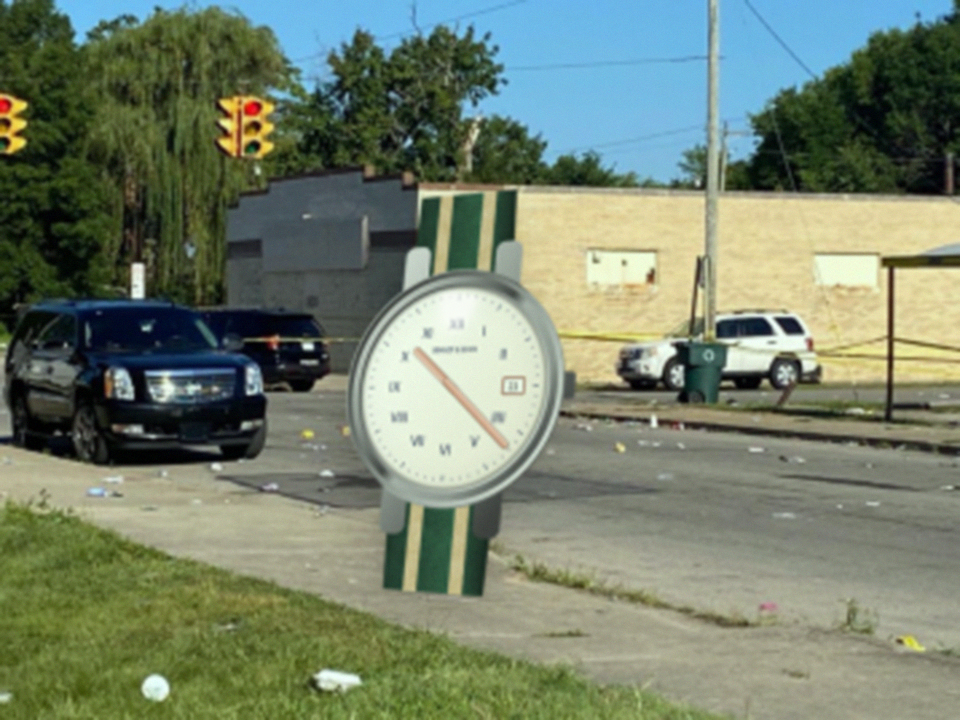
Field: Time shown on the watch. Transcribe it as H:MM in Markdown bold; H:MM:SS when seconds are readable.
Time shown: **10:22**
